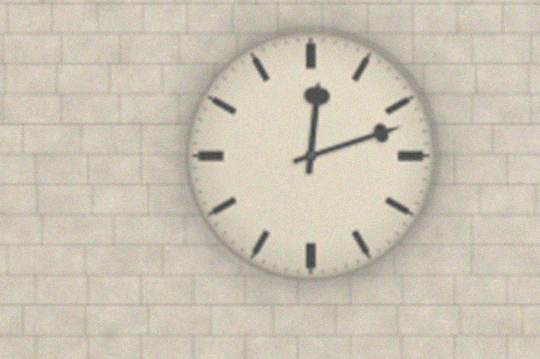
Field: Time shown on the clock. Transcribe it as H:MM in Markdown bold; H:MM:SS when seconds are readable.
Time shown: **12:12**
